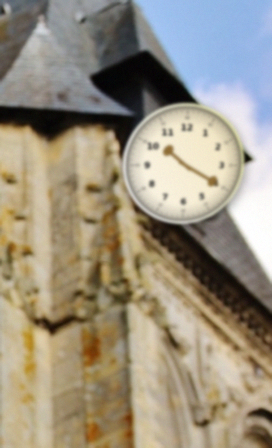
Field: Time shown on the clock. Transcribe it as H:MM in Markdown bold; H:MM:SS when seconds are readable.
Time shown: **10:20**
